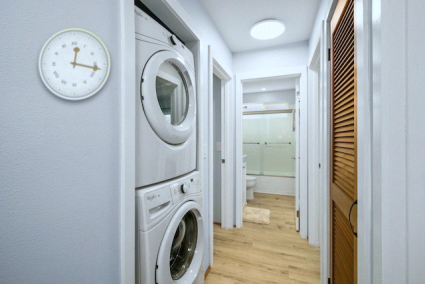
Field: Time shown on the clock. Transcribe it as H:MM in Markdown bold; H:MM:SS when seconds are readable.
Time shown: **12:17**
